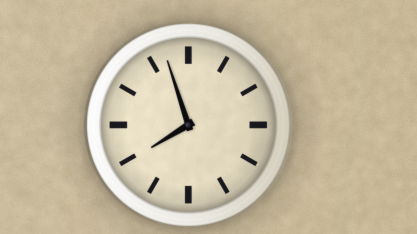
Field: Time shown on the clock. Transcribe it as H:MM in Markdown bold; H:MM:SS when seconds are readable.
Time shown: **7:57**
